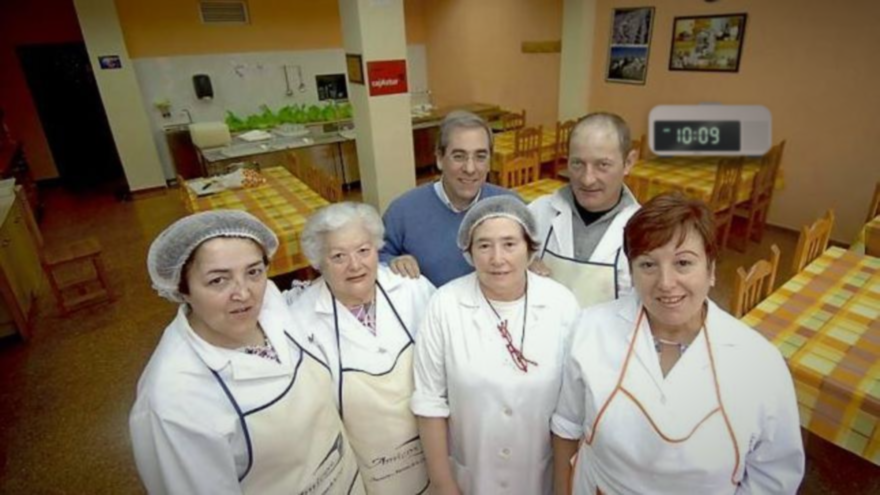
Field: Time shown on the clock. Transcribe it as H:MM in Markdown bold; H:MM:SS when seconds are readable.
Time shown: **10:09**
